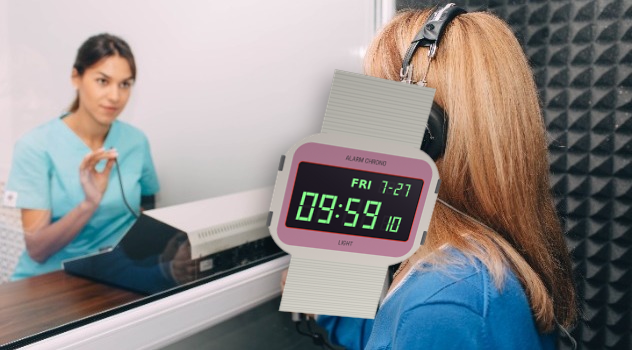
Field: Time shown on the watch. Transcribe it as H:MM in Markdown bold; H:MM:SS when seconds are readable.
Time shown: **9:59:10**
